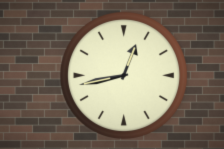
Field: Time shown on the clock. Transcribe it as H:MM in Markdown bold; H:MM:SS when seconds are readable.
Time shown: **12:43**
